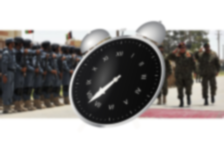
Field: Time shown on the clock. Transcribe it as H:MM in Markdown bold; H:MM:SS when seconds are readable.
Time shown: **7:38**
